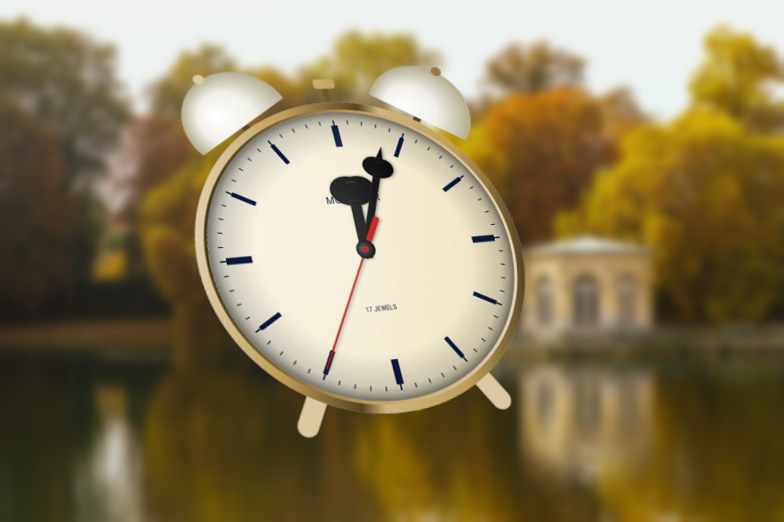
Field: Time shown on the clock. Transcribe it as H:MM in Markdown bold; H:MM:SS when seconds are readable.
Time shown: **12:03:35**
